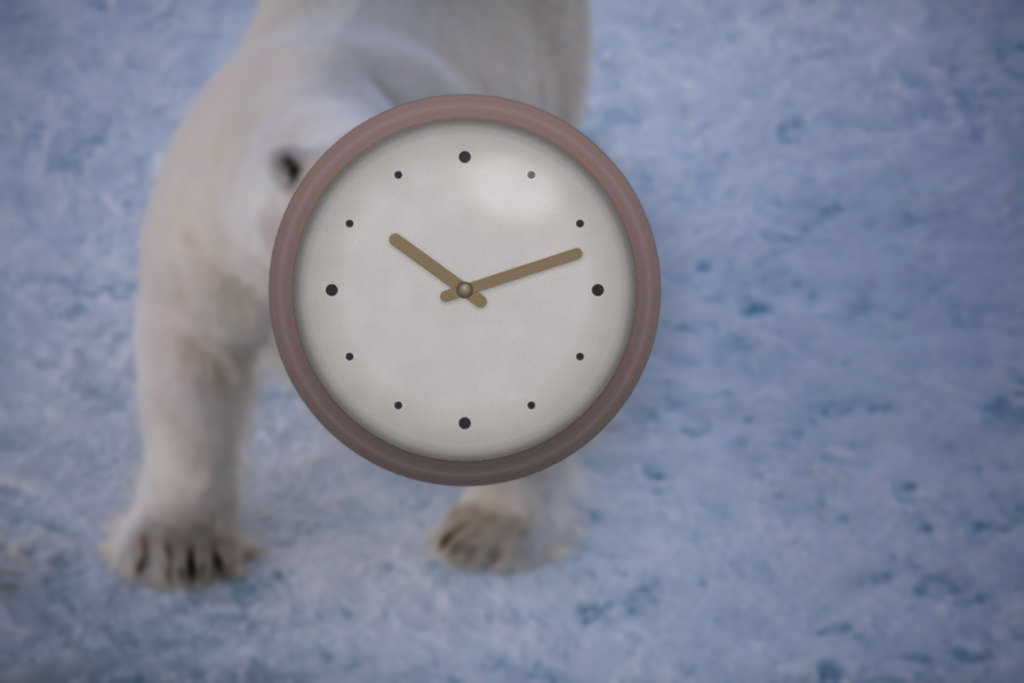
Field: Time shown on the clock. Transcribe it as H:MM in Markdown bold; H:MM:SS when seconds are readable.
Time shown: **10:12**
